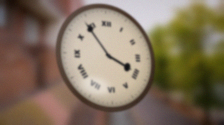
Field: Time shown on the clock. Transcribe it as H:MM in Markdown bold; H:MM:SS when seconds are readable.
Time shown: **3:54**
